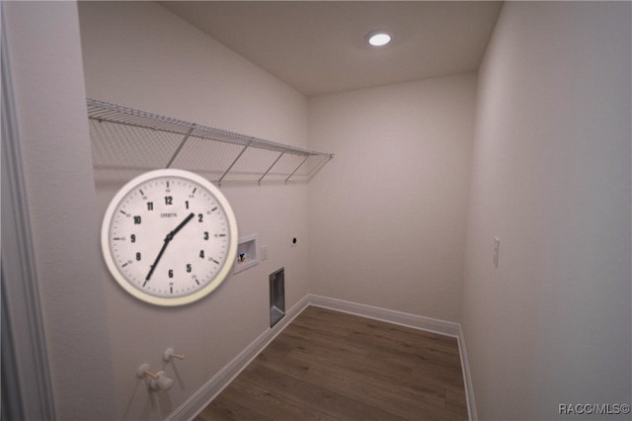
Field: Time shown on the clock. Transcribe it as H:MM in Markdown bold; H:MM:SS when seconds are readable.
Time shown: **1:35**
